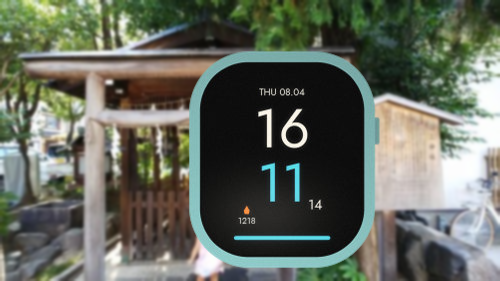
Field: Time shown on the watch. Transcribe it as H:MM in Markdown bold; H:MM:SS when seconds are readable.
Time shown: **16:11:14**
